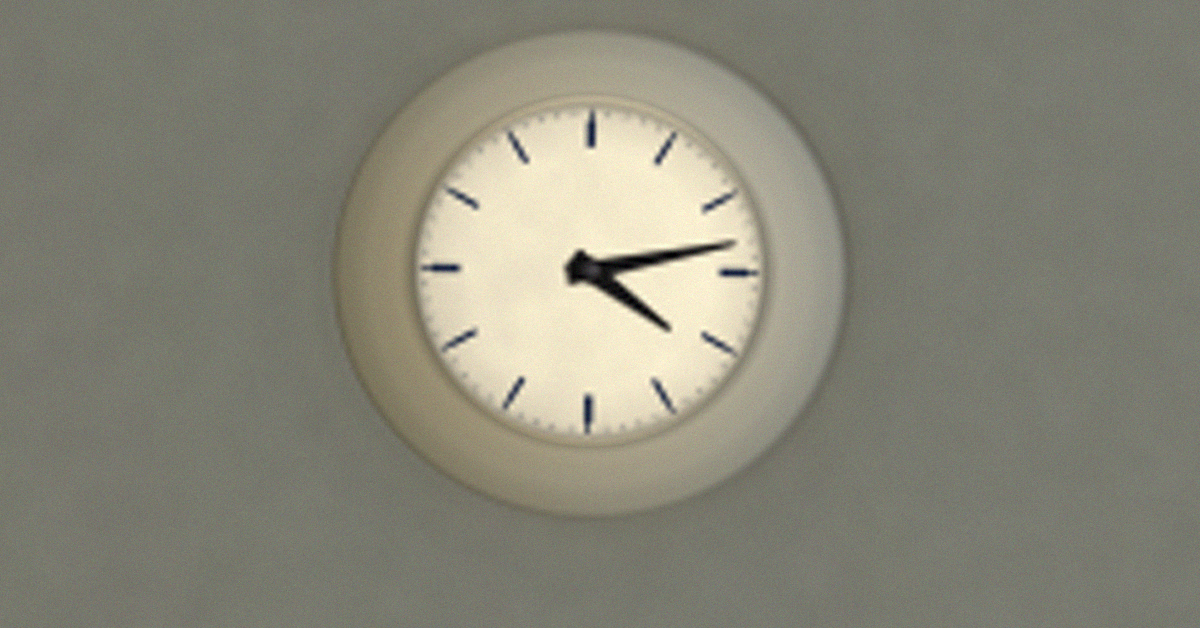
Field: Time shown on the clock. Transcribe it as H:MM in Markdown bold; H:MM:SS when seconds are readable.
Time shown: **4:13**
